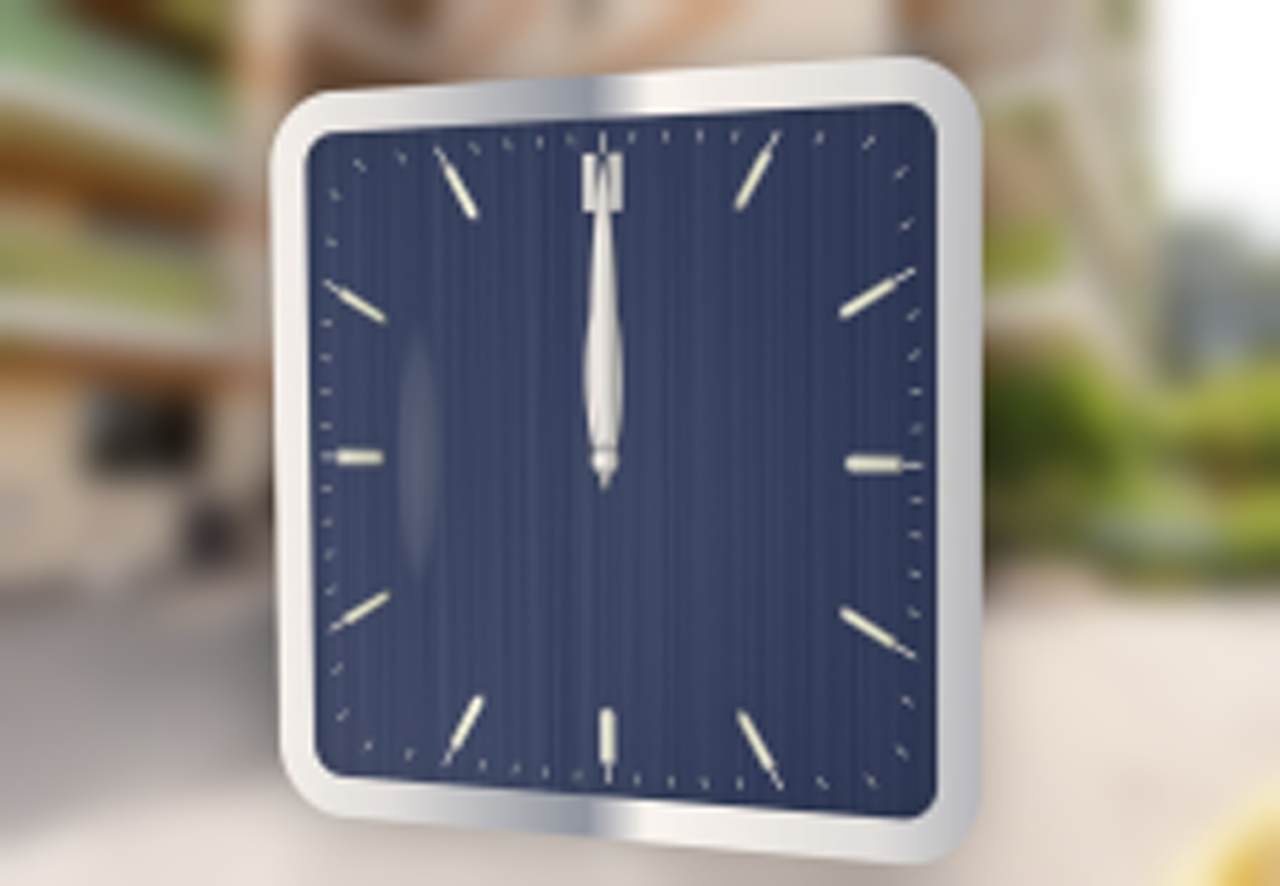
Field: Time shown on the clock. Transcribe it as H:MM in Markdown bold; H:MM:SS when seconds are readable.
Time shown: **12:00**
